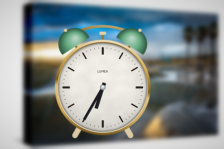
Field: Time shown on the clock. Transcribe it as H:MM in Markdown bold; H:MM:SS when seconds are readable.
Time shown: **6:35**
